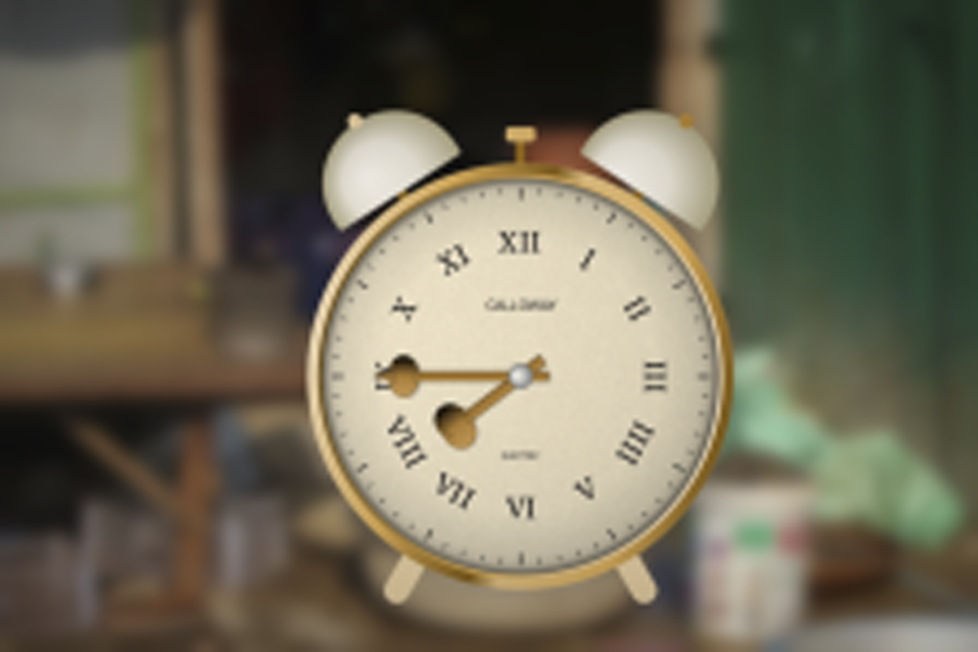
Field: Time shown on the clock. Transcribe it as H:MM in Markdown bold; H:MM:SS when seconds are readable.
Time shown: **7:45**
